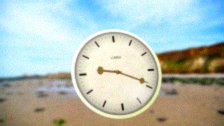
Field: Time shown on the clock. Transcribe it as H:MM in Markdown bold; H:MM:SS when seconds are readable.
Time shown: **9:19**
